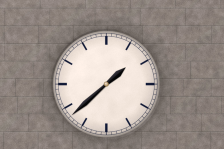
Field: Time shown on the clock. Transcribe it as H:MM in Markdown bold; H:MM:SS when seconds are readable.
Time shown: **1:38**
